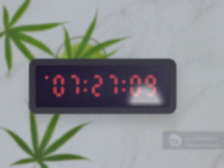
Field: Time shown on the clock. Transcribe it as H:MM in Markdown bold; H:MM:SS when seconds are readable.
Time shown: **7:27:09**
